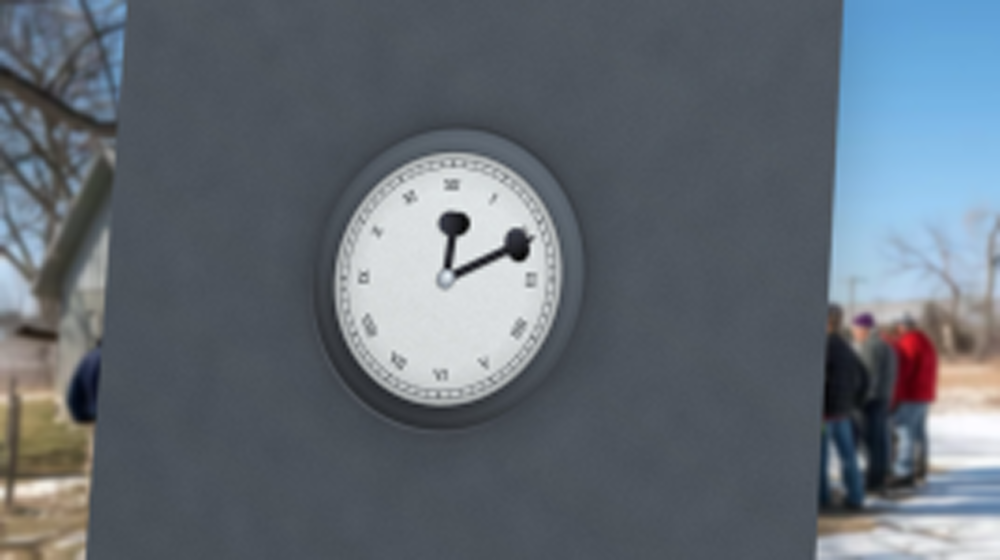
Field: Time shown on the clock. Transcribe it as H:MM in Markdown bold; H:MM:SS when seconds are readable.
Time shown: **12:11**
